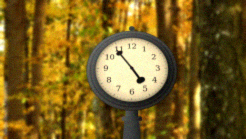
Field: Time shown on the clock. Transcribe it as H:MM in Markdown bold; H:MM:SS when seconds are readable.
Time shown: **4:54**
